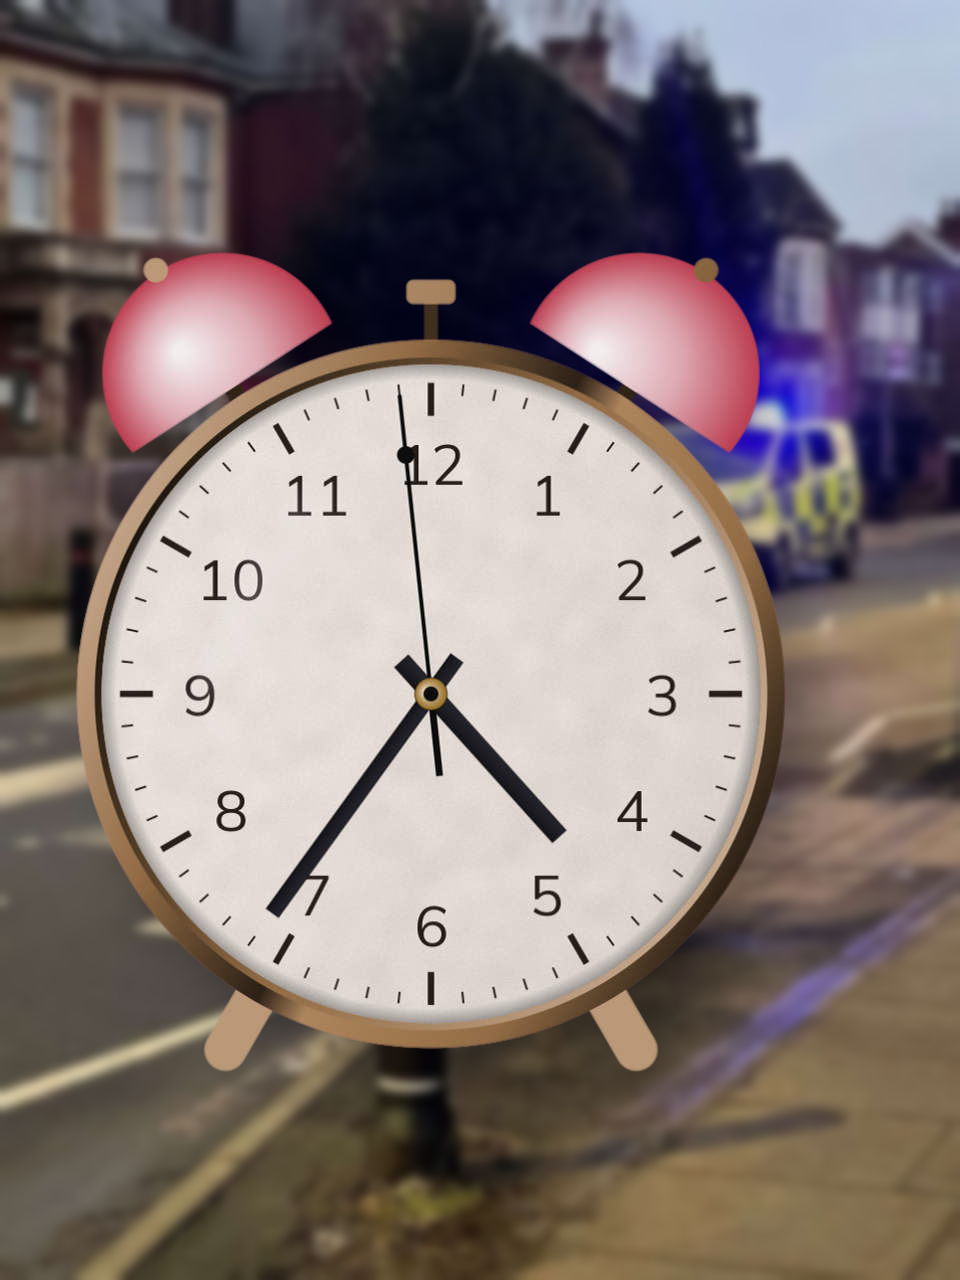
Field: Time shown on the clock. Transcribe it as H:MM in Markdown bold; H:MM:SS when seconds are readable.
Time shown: **4:35:59**
